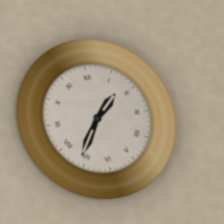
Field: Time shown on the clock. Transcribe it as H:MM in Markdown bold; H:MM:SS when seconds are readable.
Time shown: **1:36**
